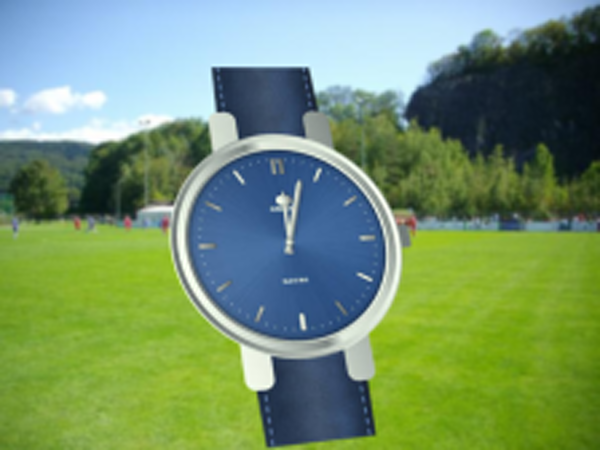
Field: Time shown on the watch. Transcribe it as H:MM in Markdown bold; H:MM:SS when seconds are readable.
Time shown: **12:03**
